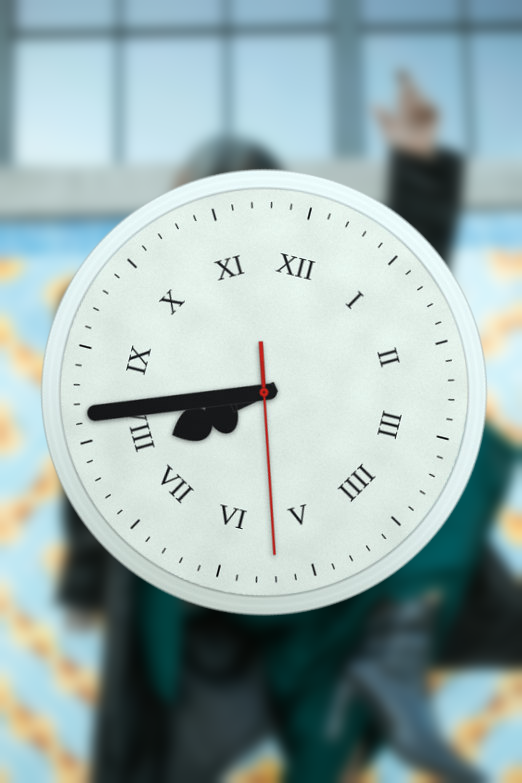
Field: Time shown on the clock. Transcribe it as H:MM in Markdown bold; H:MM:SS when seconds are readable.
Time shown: **7:41:27**
